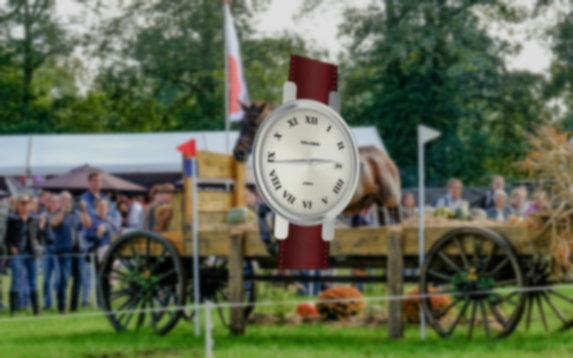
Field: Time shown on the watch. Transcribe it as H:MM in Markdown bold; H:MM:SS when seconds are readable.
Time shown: **2:44**
